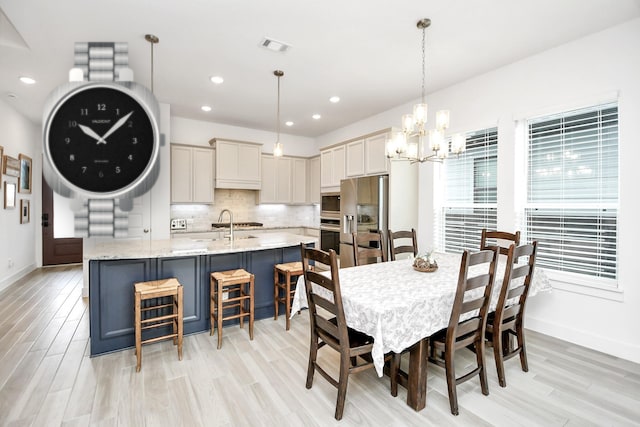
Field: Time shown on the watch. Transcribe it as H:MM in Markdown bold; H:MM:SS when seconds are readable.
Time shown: **10:08**
